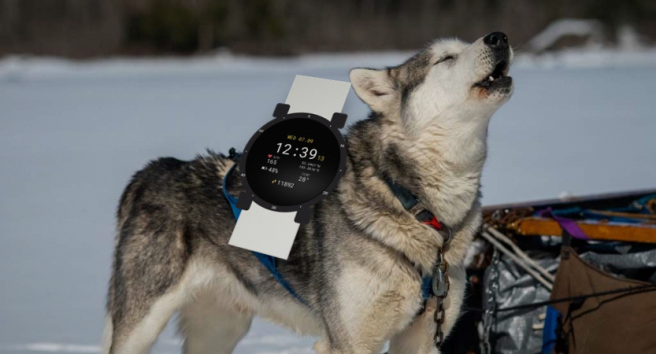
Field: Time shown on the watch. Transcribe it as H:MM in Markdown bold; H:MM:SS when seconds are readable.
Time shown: **12:39**
